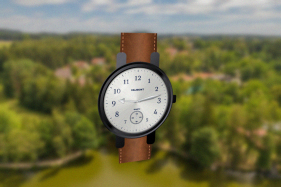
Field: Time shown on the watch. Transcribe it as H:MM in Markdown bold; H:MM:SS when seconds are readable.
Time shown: **9:13**
